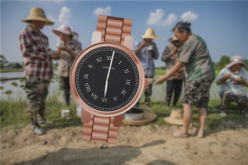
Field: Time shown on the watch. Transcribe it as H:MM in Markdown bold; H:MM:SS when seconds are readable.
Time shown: **6:01**
